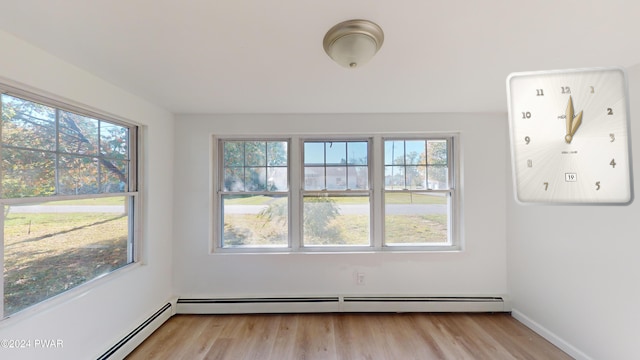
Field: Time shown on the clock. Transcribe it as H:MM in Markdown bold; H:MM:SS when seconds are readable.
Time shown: **1:01**
